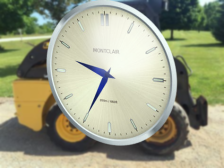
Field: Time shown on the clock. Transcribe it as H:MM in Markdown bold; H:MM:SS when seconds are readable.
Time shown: **9:35**
